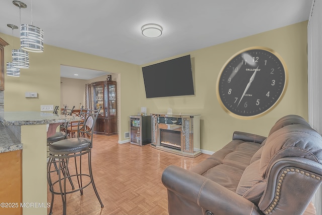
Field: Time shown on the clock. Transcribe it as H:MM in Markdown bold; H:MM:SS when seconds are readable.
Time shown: **12:33**
